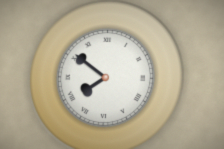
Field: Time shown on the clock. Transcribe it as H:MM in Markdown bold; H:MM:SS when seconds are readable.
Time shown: **7:51**
